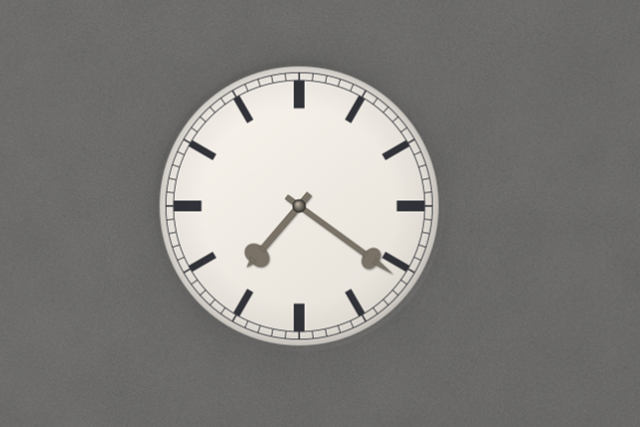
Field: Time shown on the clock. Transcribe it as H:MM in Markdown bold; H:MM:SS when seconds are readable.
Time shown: **7:21**
